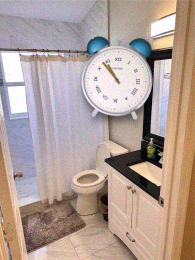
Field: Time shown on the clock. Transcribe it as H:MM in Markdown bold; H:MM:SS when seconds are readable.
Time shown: **10:53**
